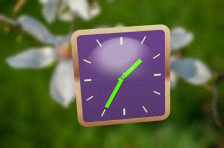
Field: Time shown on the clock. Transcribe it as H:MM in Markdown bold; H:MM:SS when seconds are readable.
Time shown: **1:35**
